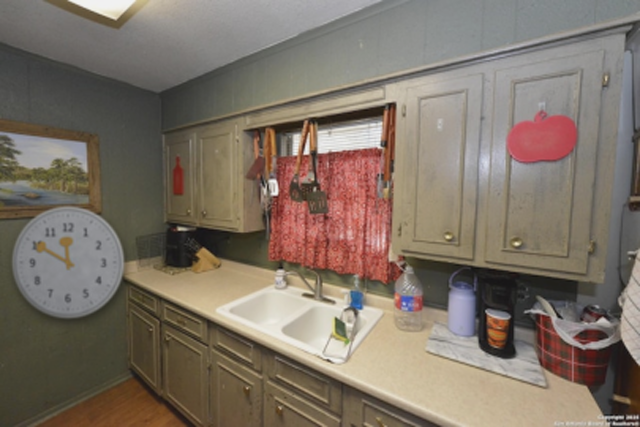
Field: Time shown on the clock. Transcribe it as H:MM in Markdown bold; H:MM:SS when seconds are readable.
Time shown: **11:50**
